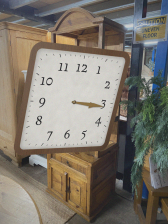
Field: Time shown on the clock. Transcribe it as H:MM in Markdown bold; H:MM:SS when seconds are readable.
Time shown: **3:16**
